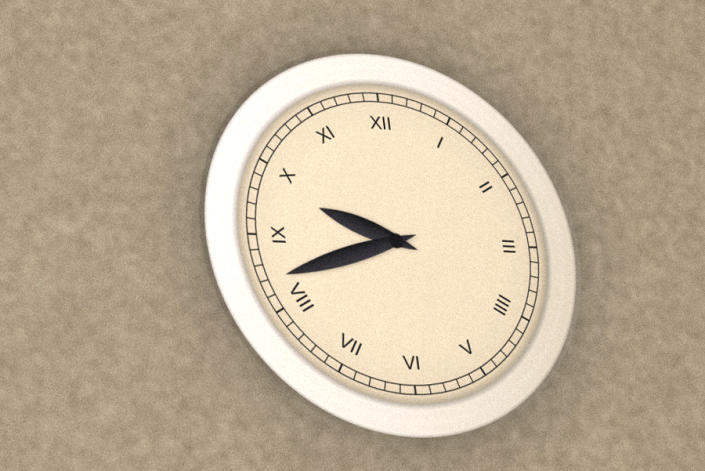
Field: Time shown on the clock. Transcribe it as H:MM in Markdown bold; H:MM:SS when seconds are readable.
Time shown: **9:42**
